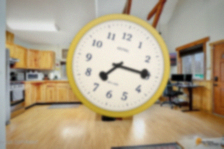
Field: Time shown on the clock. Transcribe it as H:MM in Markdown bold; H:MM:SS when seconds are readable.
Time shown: **7:15**
